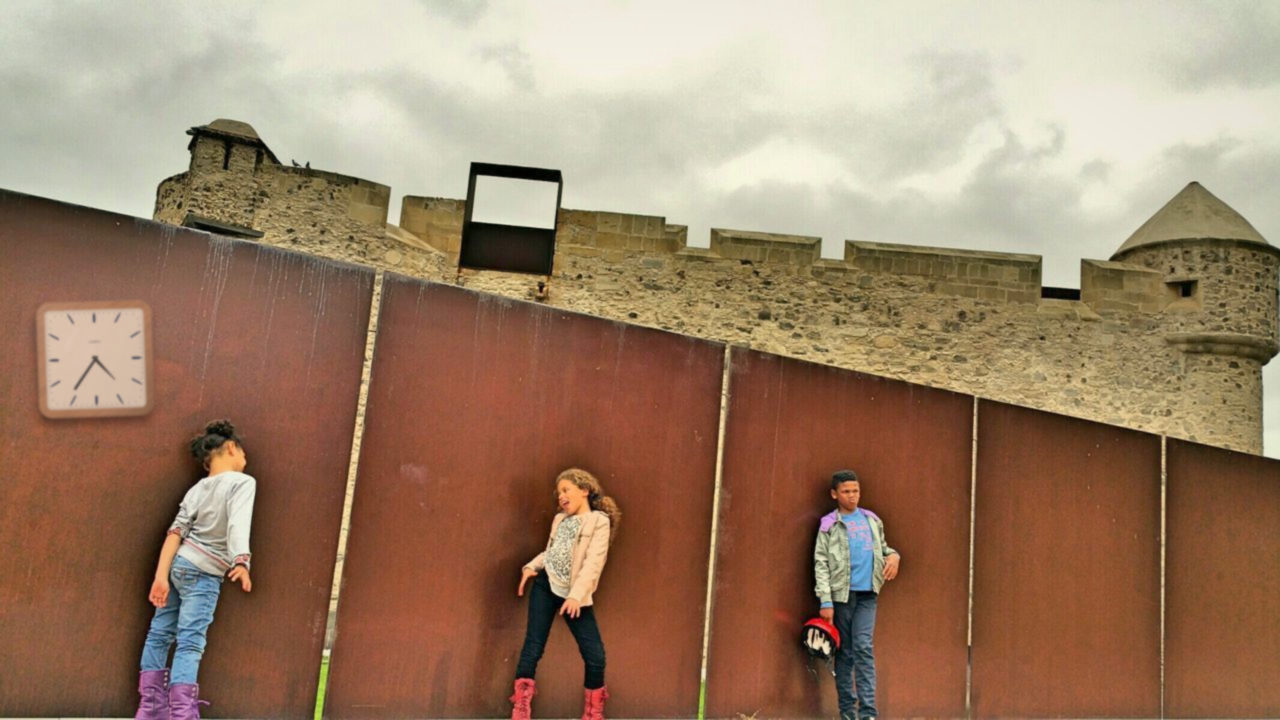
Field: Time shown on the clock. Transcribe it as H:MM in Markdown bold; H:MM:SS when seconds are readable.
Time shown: **4:36**
